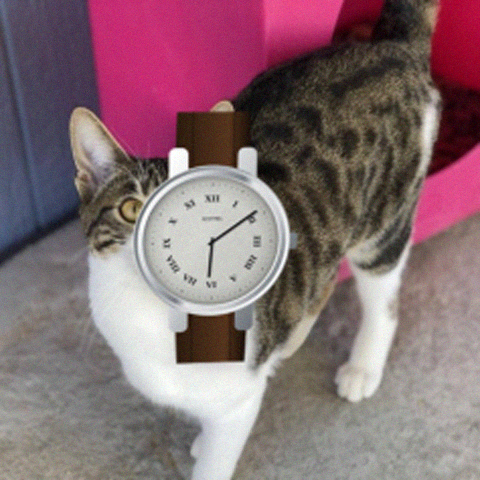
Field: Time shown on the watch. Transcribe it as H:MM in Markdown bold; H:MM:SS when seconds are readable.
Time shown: **6:09**
